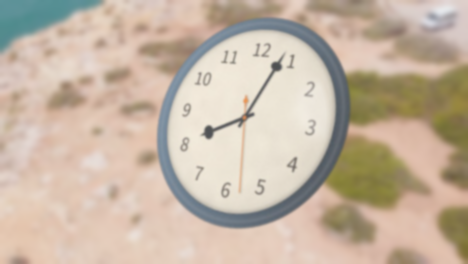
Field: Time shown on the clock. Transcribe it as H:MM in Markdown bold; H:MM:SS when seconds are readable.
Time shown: **8:03:28**
